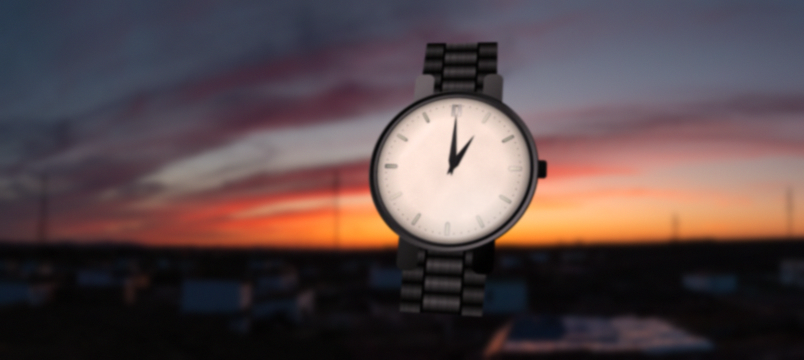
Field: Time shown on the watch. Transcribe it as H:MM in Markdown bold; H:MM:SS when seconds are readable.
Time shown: **1:00**
